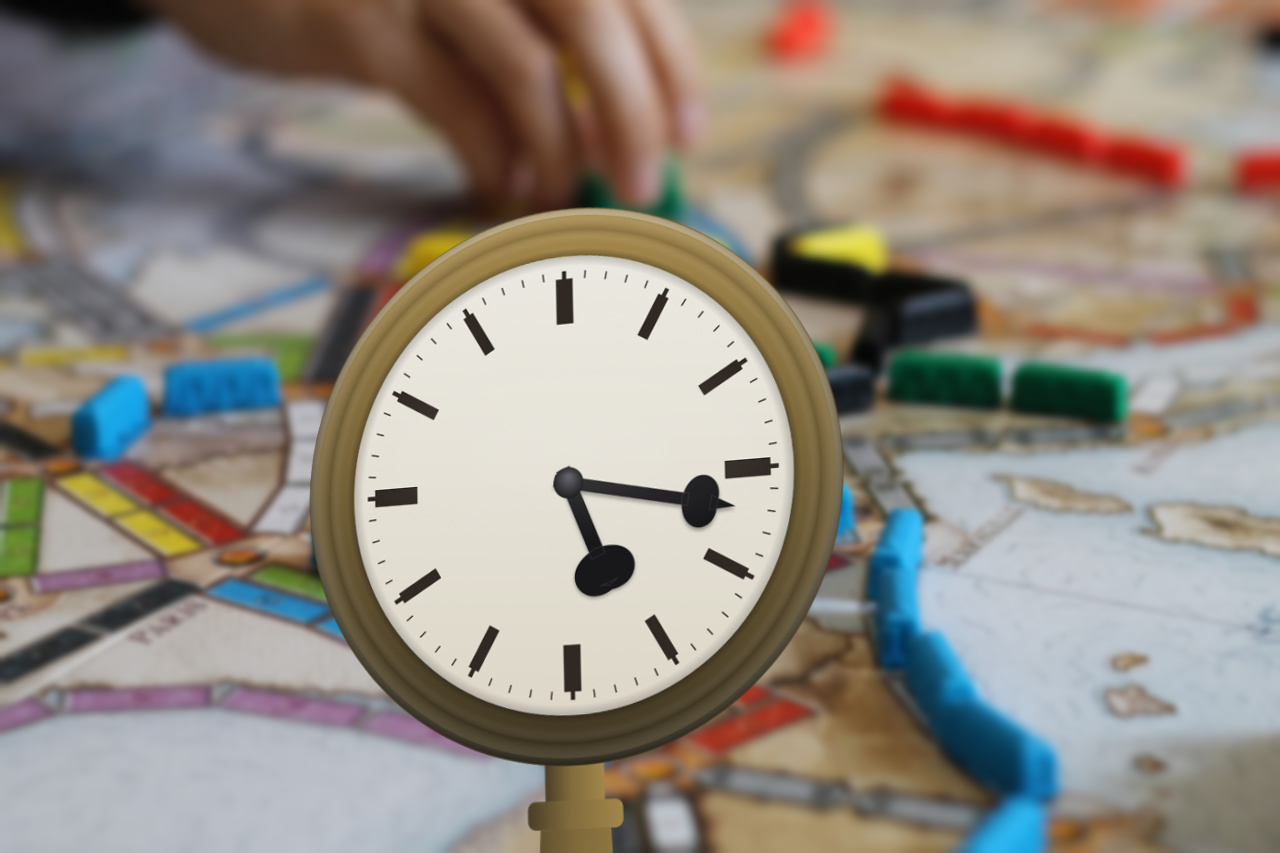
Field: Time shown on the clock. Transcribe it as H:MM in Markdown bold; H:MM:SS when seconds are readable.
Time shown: **5:17**
